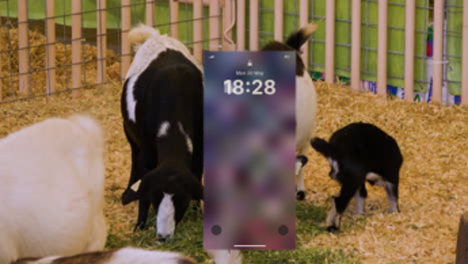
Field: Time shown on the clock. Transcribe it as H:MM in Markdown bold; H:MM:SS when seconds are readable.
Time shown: **18:28**
